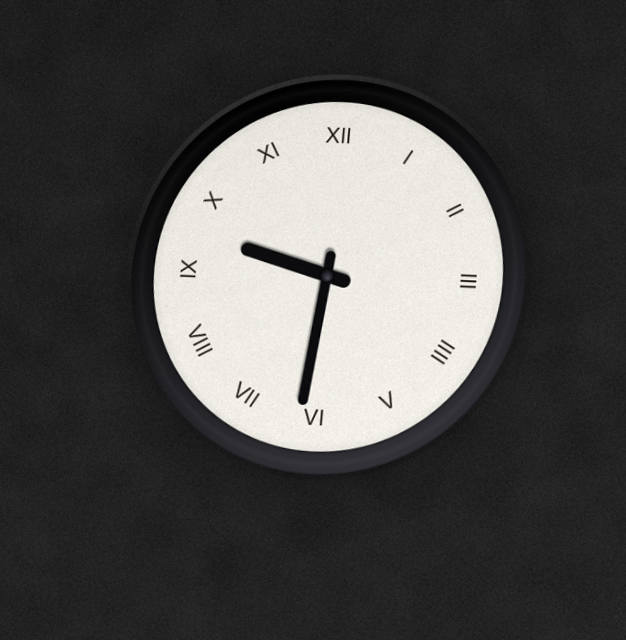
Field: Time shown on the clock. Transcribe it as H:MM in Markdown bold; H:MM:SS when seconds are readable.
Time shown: **9:31**
